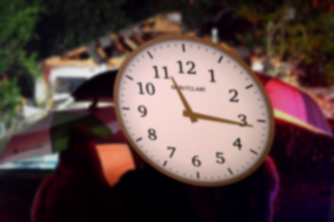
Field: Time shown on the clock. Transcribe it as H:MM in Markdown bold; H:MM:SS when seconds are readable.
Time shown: **11:16**
